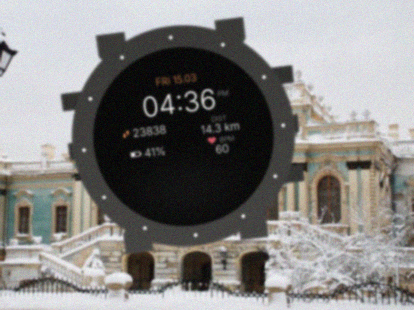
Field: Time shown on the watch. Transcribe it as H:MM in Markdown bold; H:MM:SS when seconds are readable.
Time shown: **4:36**
